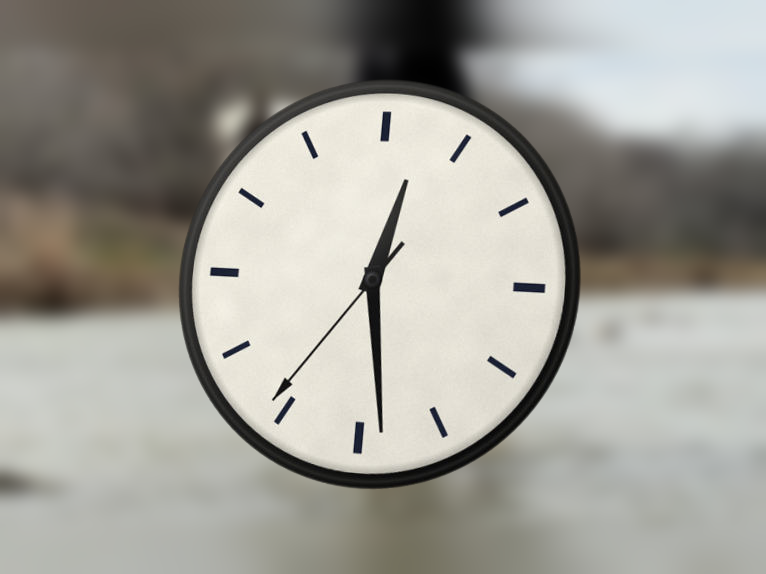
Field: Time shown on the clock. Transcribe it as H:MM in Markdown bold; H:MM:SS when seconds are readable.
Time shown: **12:28:36**
